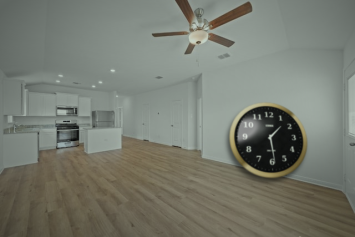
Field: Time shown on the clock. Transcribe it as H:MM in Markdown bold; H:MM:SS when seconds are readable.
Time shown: **1:29**
